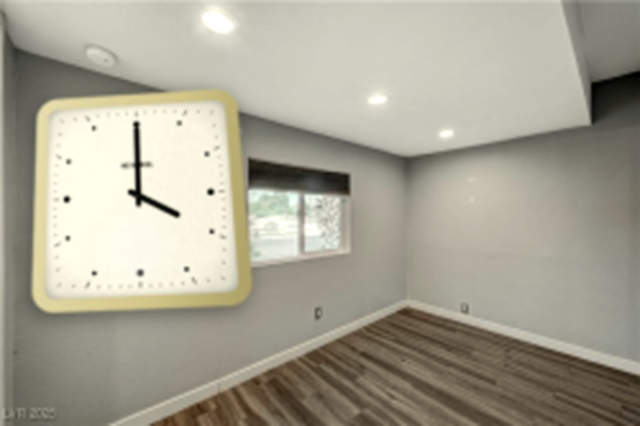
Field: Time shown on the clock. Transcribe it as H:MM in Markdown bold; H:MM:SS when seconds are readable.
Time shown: **4:00**
